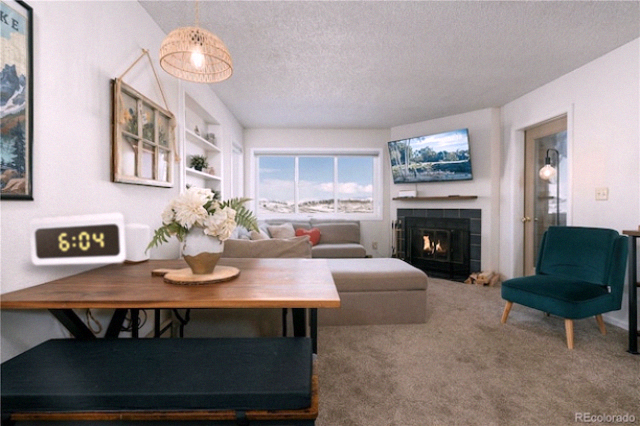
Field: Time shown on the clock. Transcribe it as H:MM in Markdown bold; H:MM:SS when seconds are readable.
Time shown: **6:04**
